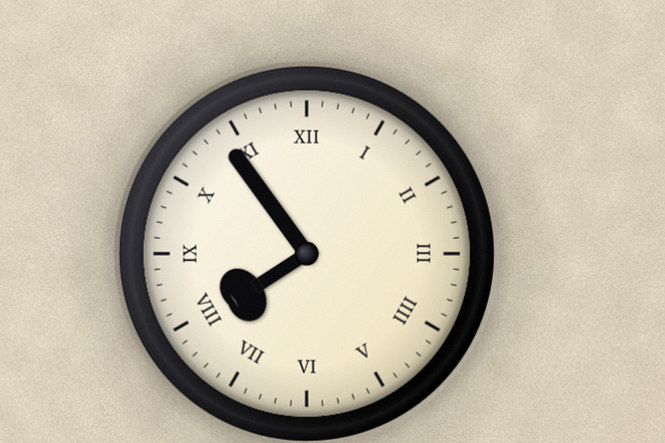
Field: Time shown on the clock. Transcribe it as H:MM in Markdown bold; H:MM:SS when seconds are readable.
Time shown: **7:54**
